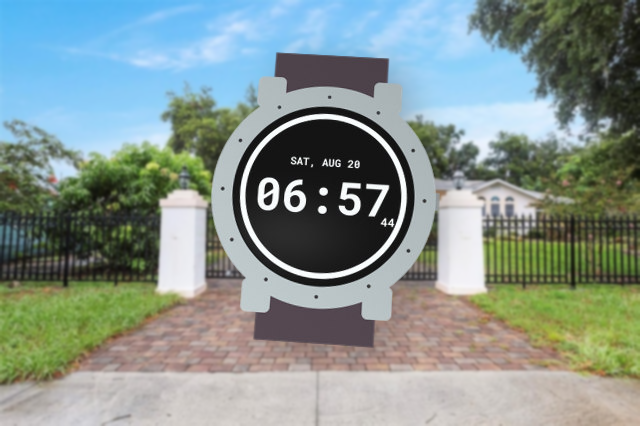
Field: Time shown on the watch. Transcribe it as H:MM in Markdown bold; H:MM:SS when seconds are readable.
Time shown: **6:57:44**
